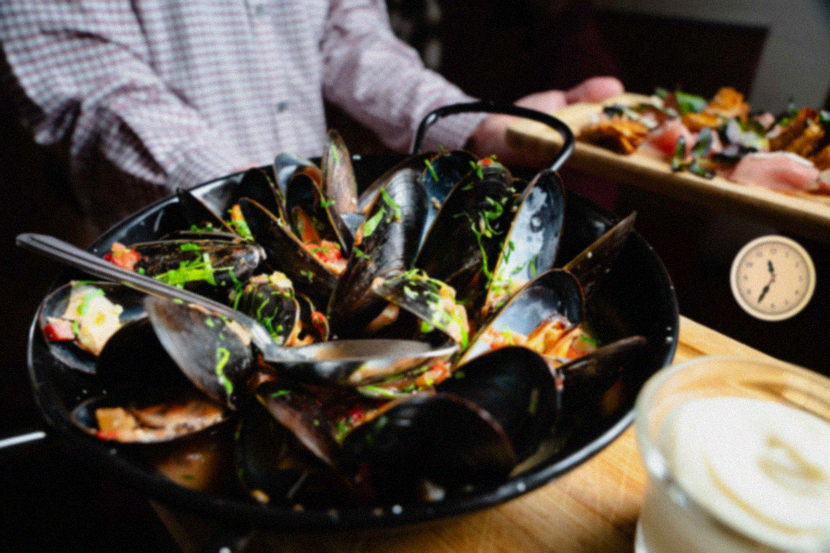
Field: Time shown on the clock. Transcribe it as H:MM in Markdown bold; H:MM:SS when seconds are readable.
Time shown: **11:35**
